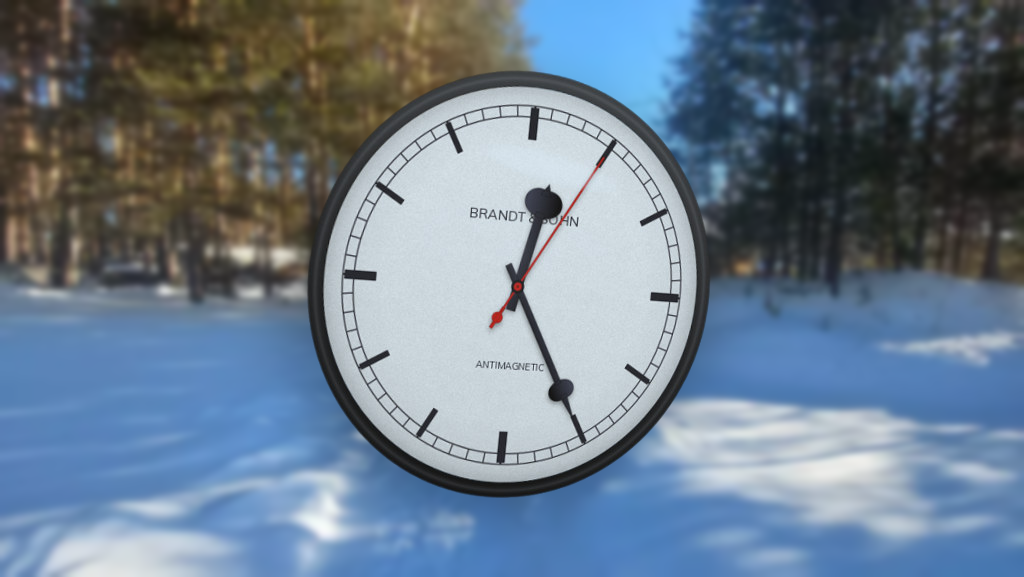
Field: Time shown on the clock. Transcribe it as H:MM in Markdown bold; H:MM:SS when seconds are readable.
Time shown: **12:25:05**
